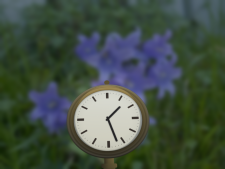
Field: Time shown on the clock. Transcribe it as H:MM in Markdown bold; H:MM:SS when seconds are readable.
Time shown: **1:27**
